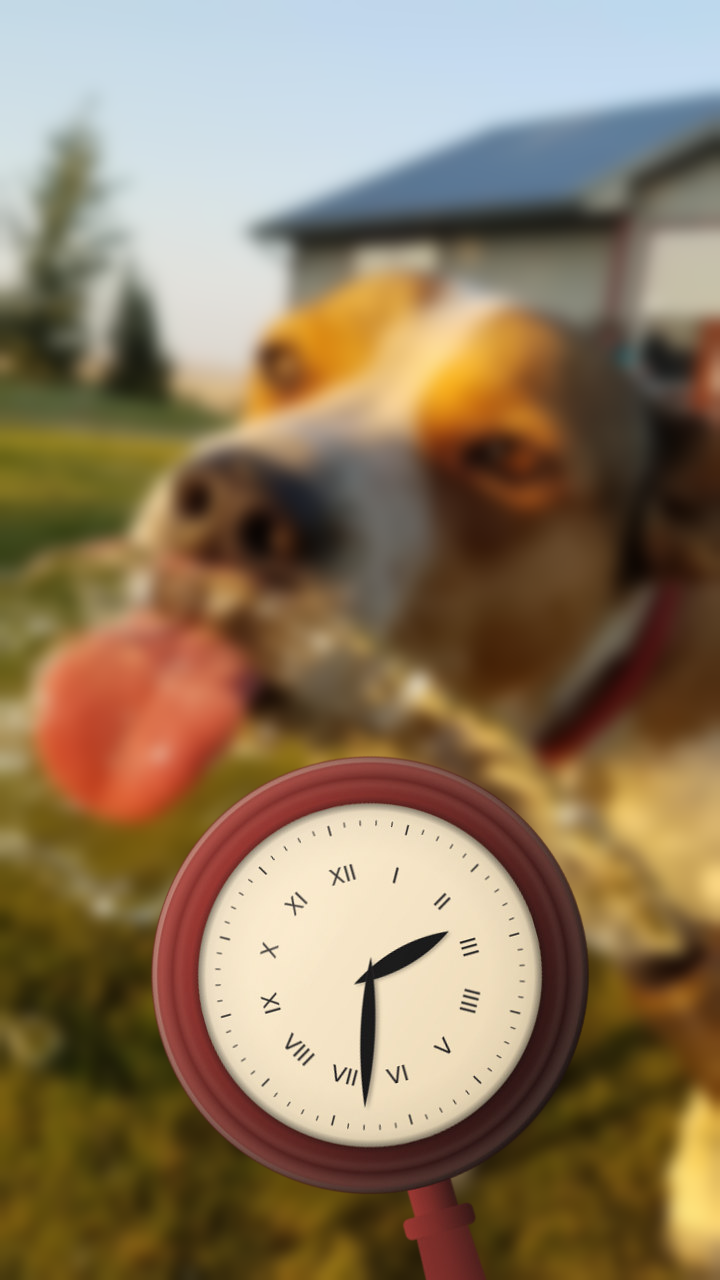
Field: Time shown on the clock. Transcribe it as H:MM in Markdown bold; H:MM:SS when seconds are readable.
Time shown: **2:33**
